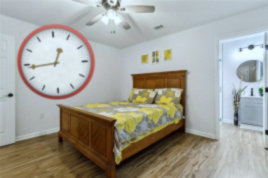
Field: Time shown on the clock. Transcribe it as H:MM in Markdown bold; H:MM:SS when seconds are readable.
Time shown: **12:44**
